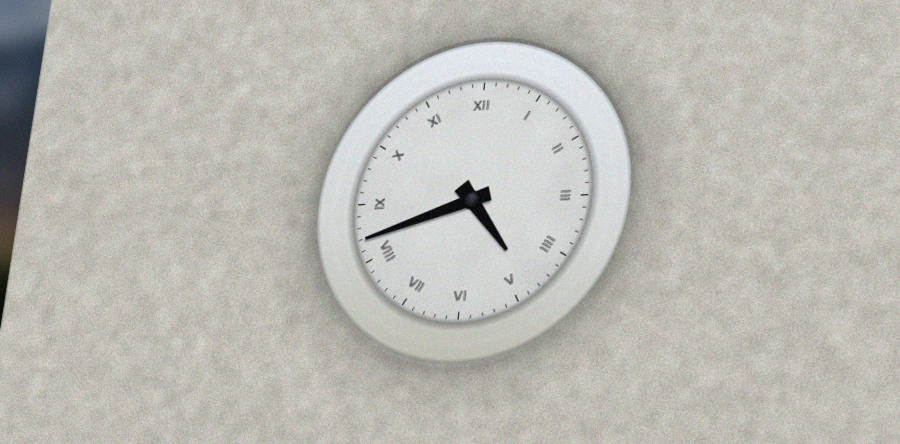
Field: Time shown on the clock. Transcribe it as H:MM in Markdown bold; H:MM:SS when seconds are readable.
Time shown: **4:42**
